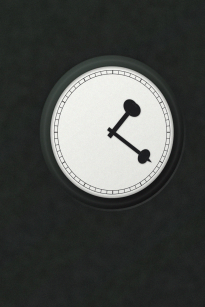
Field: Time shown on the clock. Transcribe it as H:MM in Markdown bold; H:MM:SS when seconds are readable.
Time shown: **1:21**
